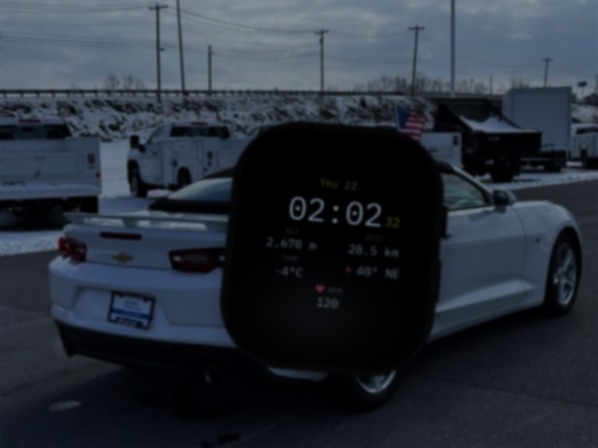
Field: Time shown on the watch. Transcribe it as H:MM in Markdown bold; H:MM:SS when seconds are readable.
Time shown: **2:02:32**
